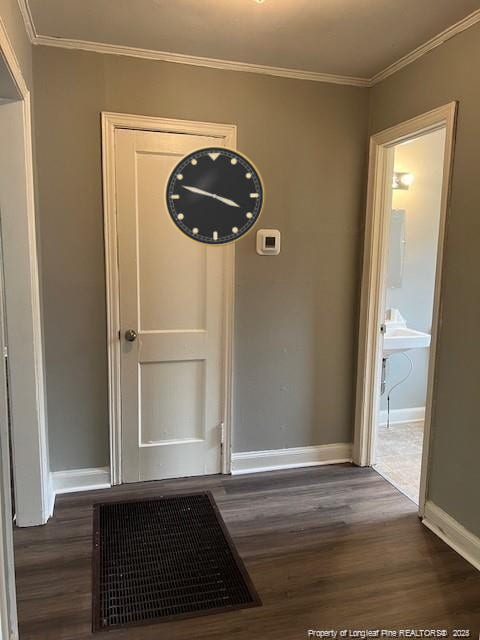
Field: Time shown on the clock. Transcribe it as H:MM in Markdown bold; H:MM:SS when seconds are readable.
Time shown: **3:48**
